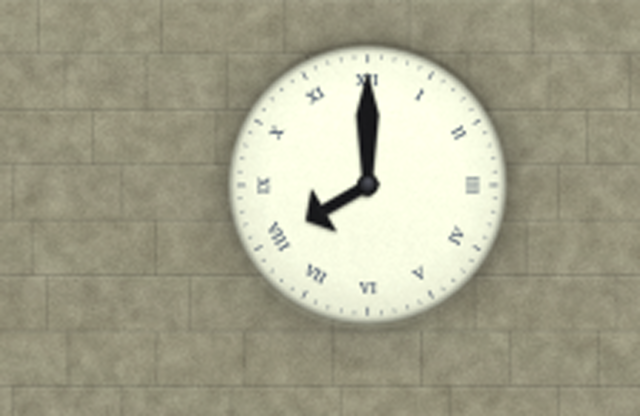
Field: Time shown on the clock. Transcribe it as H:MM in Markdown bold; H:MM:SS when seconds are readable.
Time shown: **8:00**
